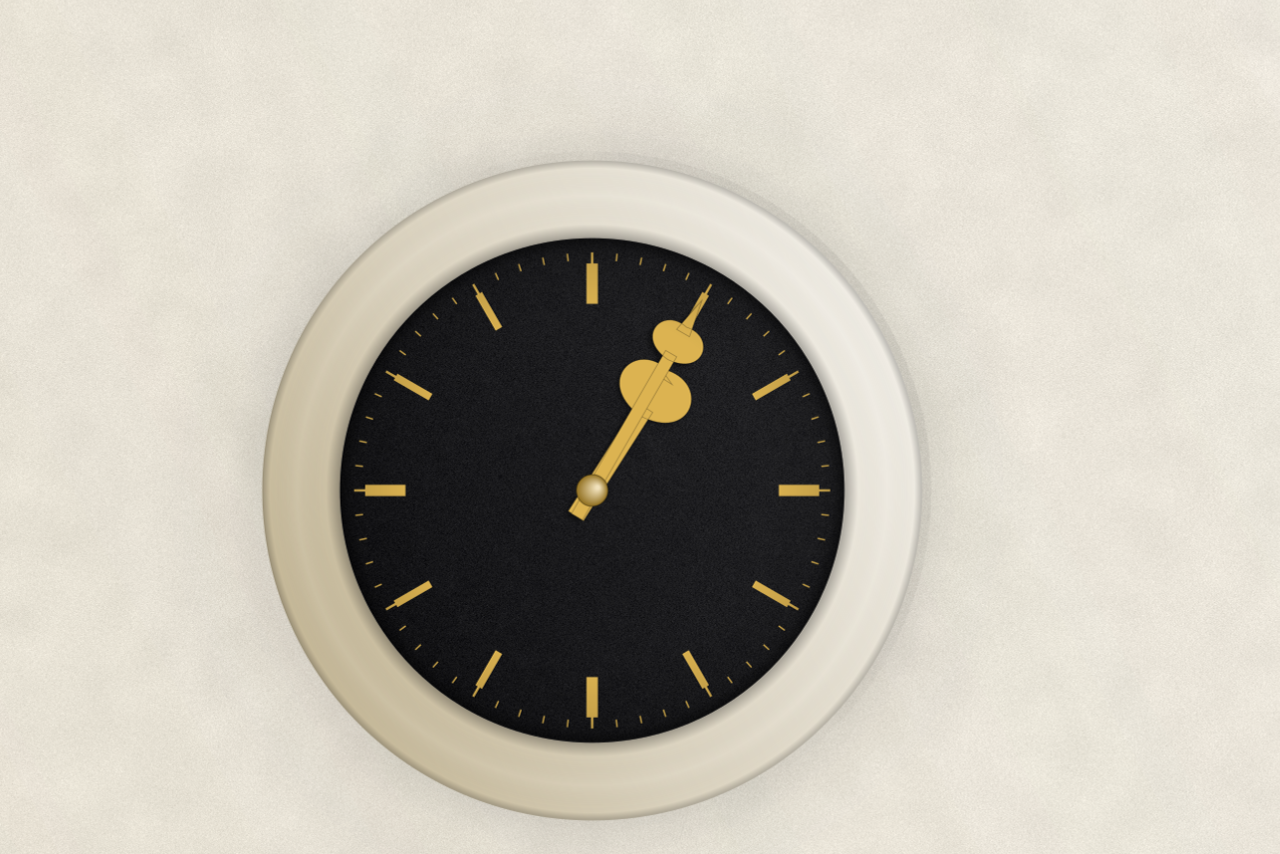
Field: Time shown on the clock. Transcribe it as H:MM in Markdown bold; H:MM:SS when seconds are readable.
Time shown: **1:05**
